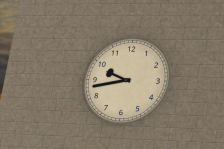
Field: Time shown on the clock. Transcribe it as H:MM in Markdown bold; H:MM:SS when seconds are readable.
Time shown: **9:43**
